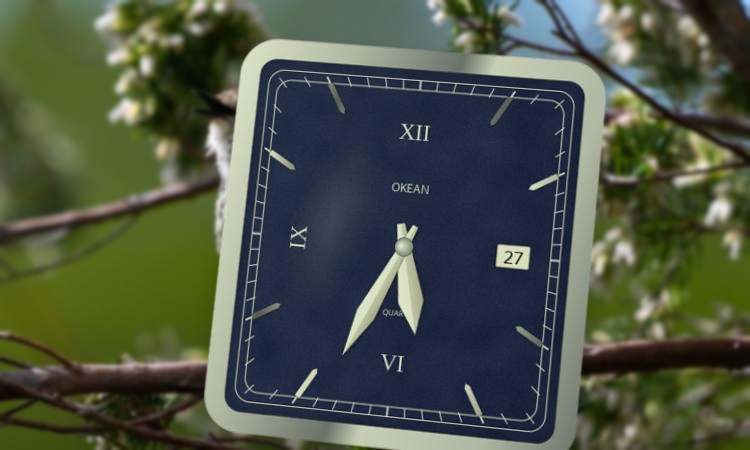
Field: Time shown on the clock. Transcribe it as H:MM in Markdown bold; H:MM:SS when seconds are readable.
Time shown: **5:34**
